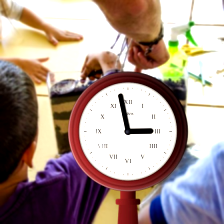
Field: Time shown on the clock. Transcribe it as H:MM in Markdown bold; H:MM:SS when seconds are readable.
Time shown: **2:58**
